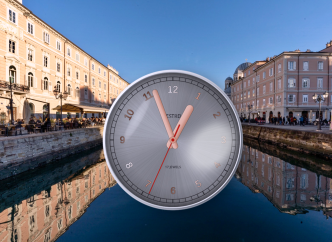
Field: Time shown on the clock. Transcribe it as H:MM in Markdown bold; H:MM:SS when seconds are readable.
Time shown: **12:56:34**
